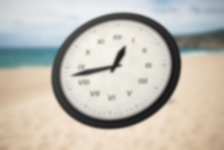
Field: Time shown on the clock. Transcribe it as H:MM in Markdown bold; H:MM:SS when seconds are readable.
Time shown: **12:43**
